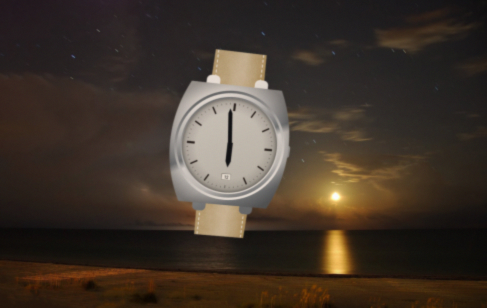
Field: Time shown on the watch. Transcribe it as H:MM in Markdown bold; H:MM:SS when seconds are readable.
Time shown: **5:59**
